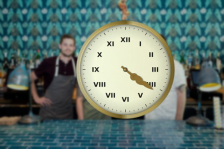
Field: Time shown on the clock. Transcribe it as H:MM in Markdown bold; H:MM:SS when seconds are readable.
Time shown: **4:21**
